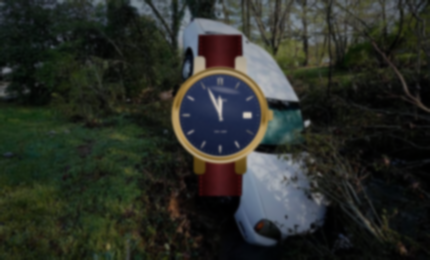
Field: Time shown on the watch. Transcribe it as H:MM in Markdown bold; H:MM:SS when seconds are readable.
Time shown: **11:56**
